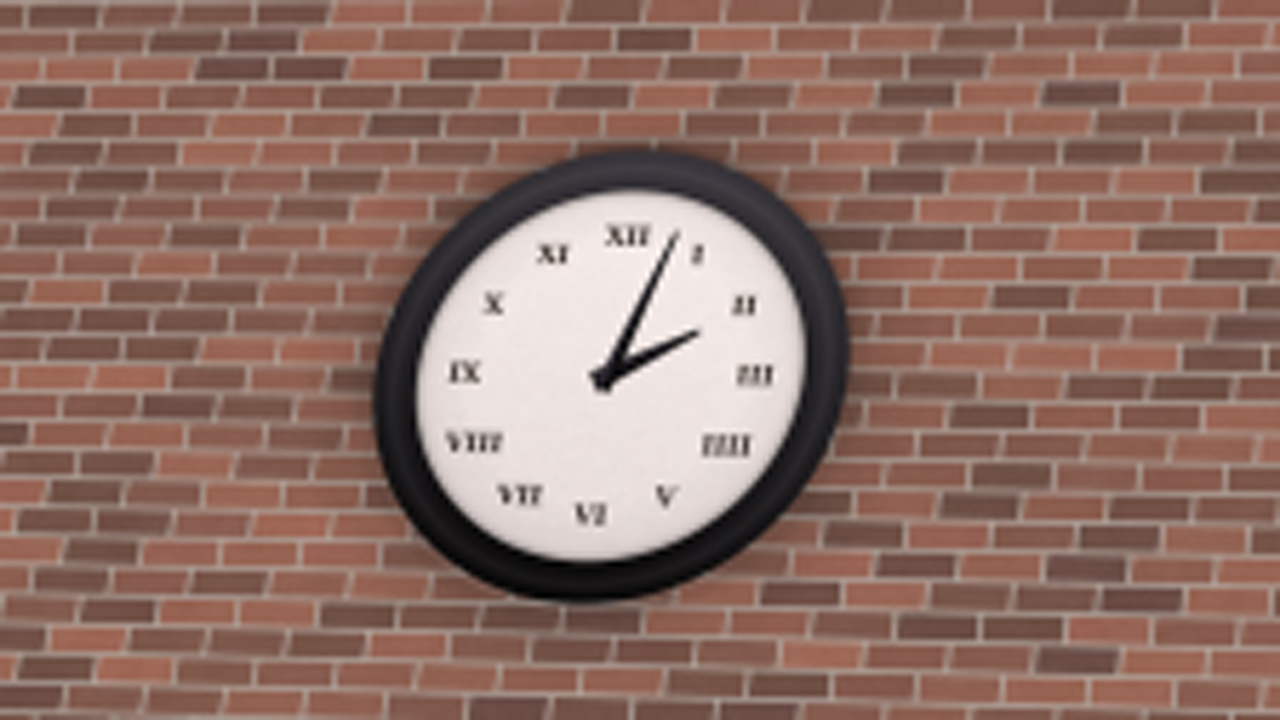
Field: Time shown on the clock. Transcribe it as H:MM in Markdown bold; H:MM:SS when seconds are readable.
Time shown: **2:03**
